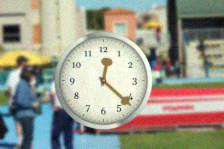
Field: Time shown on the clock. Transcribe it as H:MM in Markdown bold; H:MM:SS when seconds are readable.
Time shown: **12:22**
